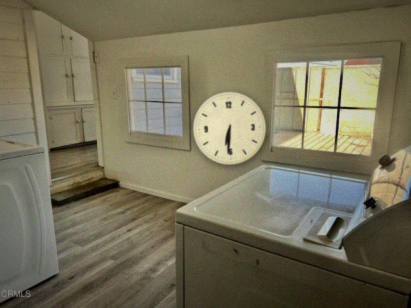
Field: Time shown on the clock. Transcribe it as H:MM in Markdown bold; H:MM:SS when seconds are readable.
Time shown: **6:31**
